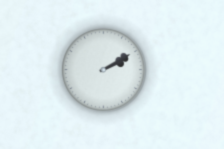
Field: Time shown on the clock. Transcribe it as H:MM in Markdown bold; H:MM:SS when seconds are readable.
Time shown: **2:10**
